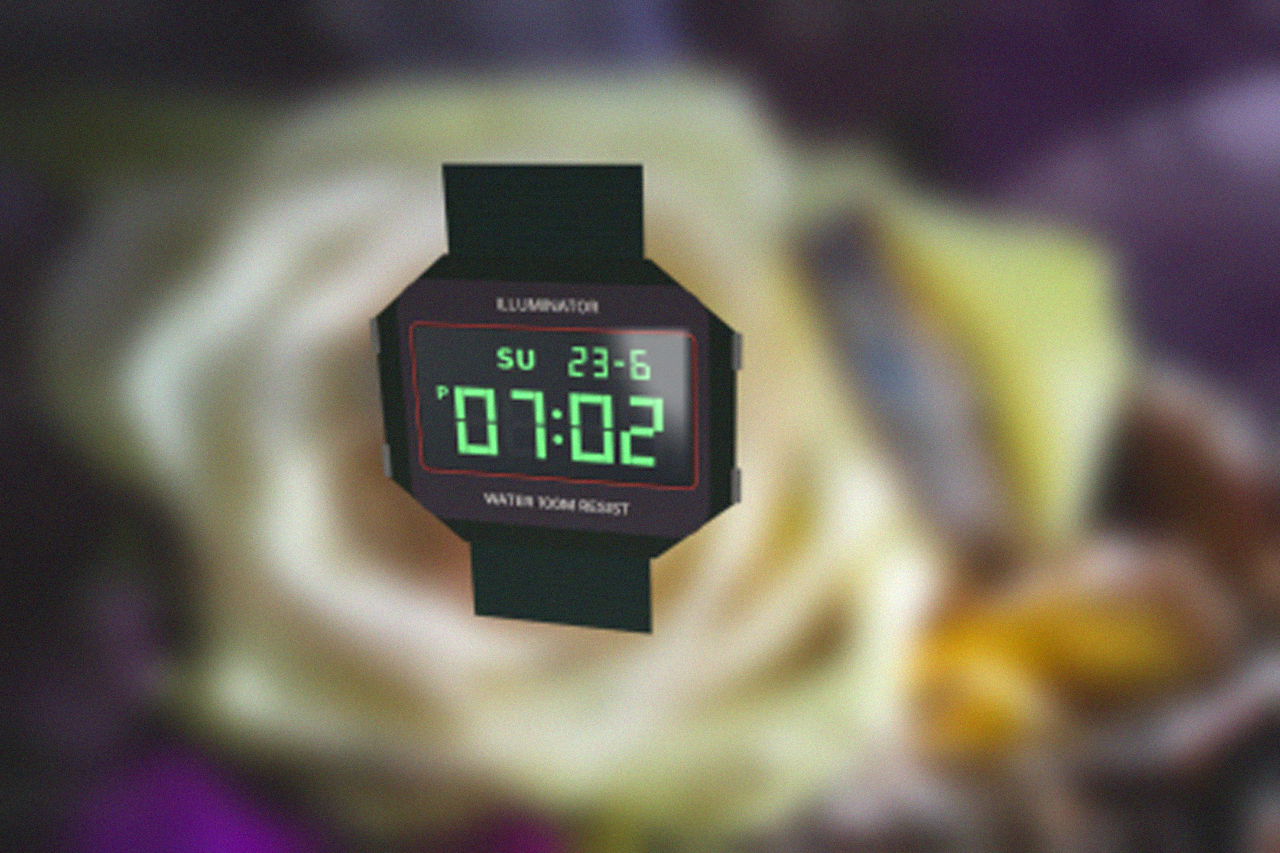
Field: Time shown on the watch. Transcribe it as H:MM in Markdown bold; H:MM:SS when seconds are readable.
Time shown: **7:02**
